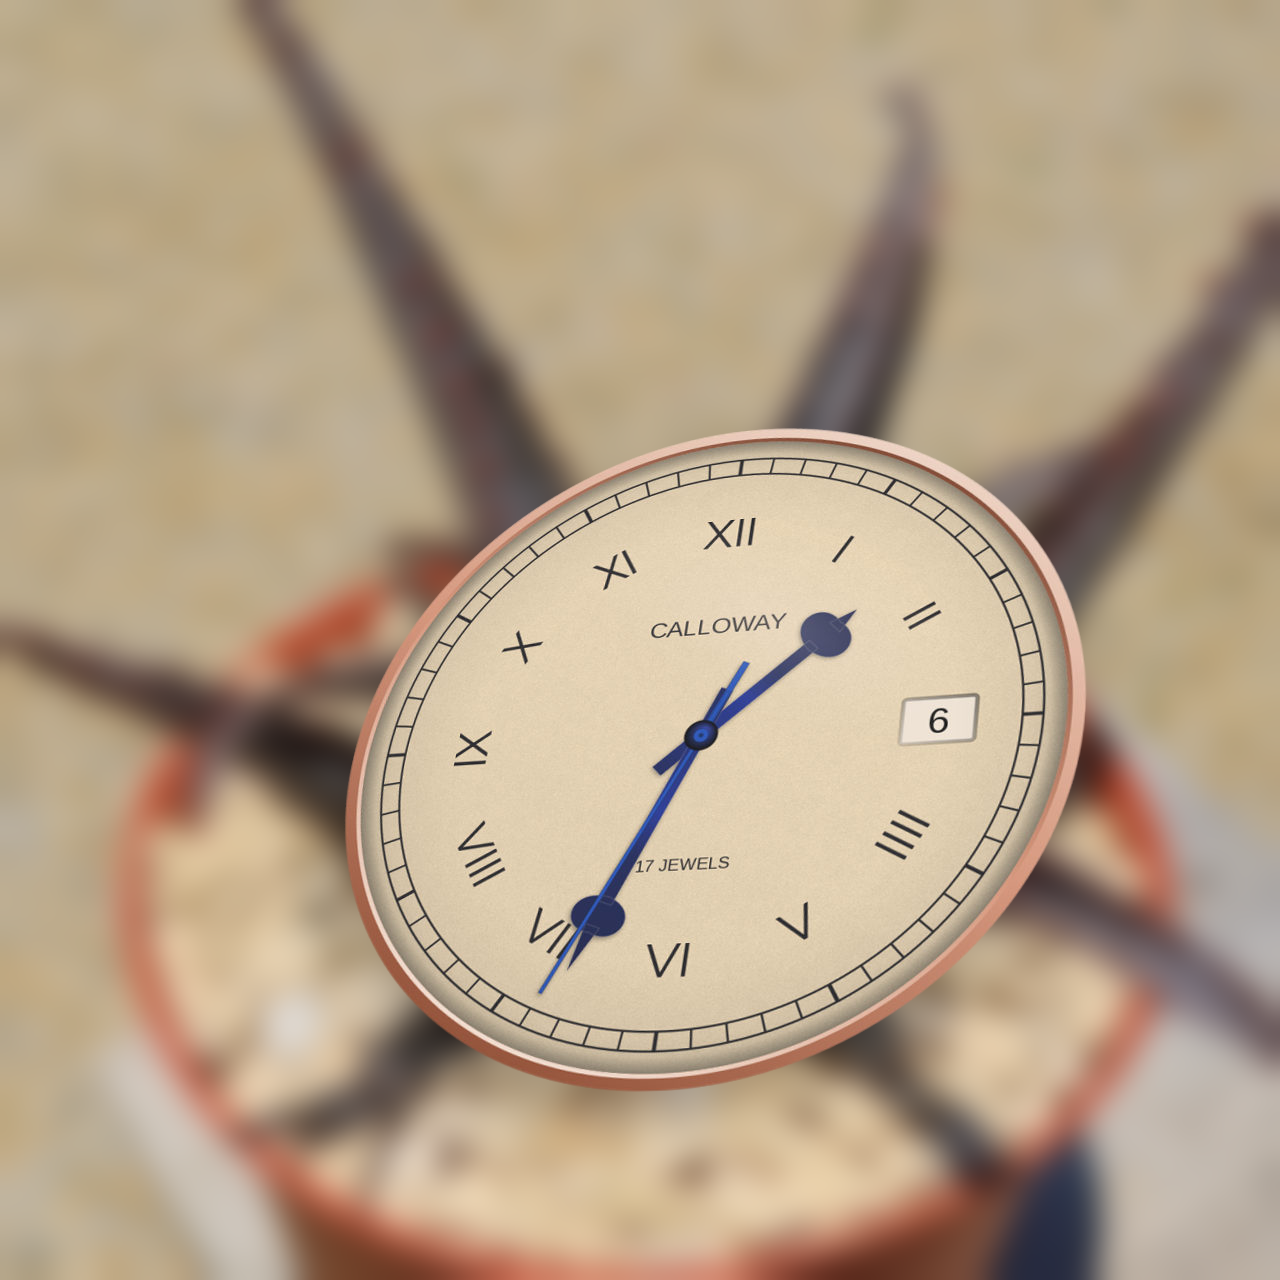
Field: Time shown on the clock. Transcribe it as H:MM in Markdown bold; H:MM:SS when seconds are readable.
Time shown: **1:33:34**
